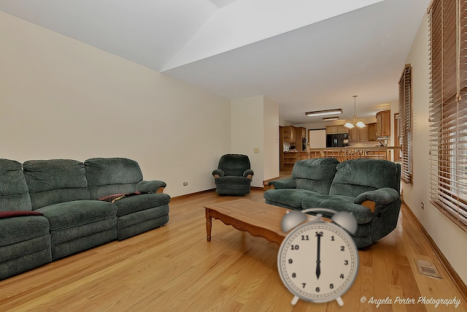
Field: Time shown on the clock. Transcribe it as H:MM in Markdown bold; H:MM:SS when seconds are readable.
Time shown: **6:00**
